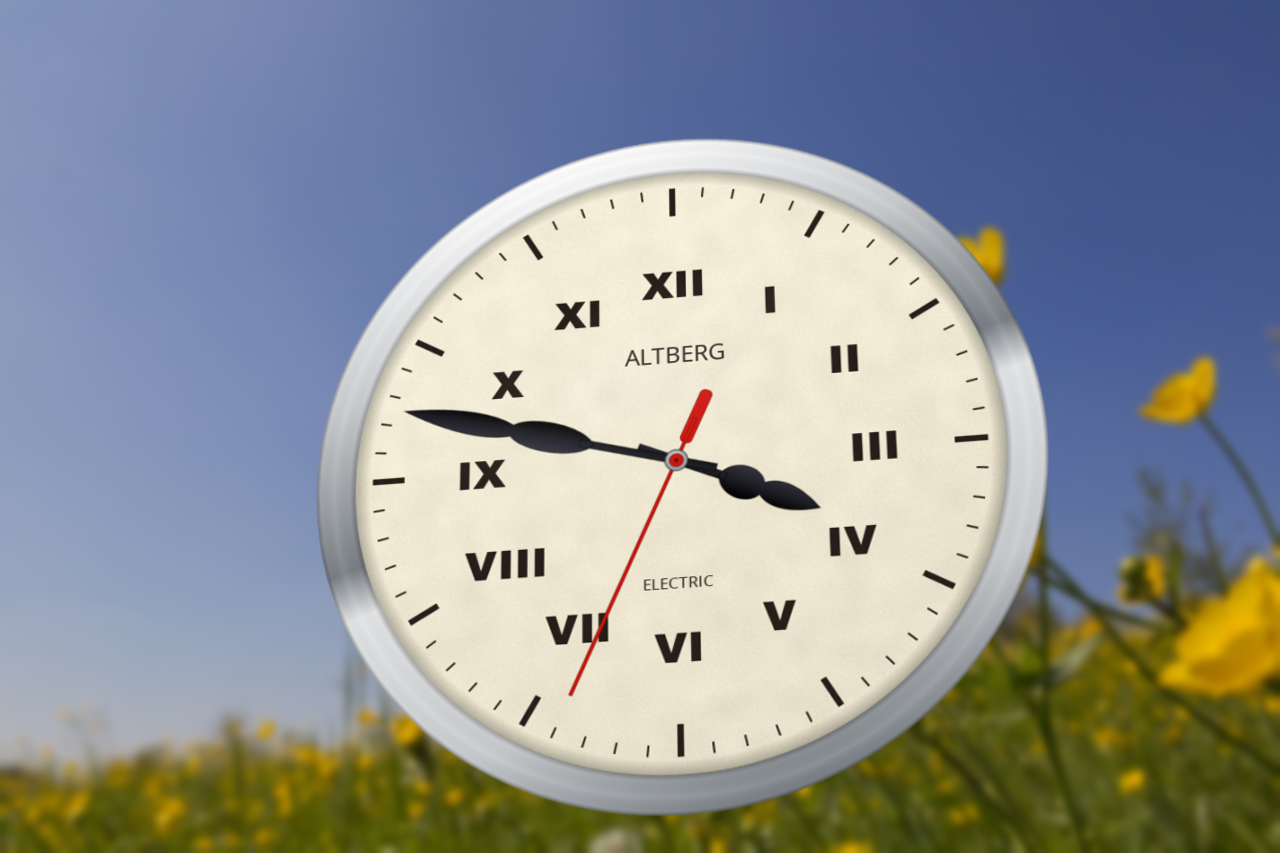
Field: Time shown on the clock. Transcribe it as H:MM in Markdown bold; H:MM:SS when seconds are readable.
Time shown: **3:47:34**
